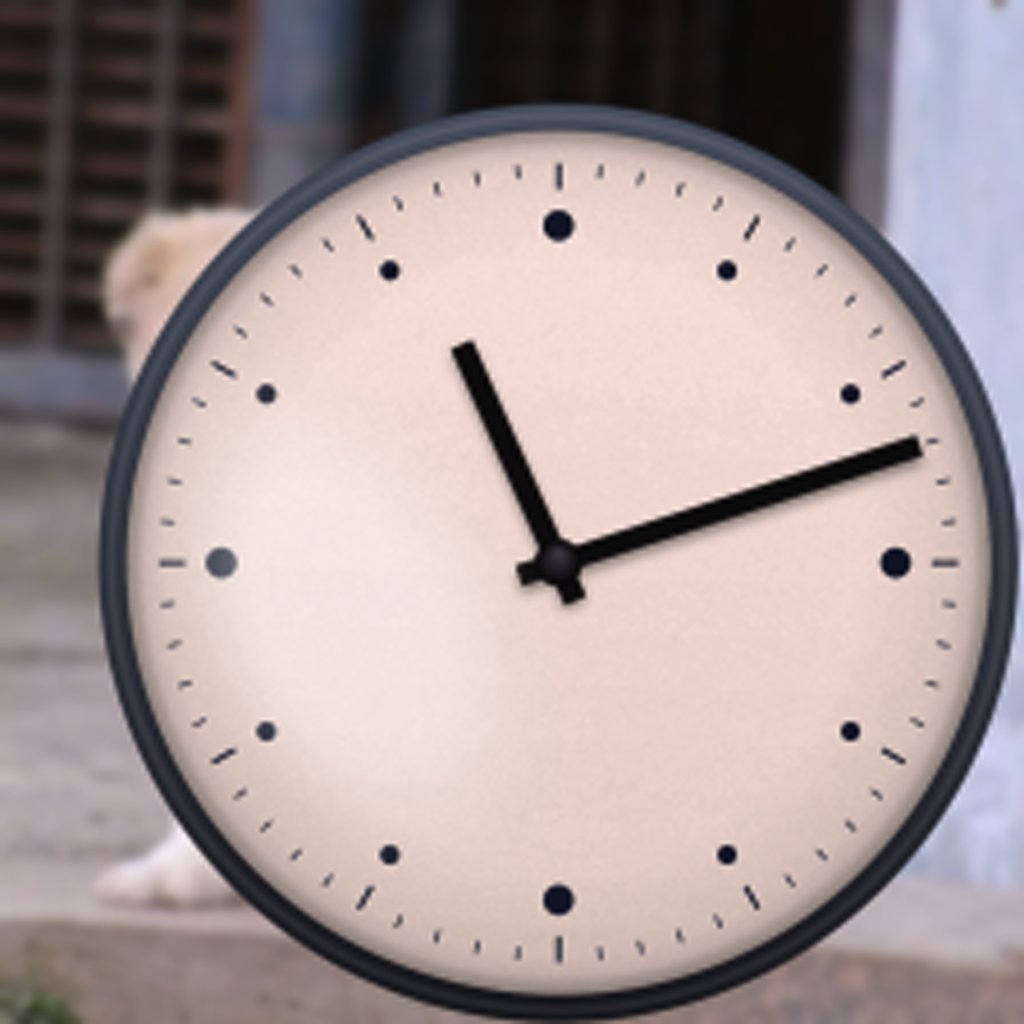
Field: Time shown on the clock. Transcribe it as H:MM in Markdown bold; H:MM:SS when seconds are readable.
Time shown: **11:12**
